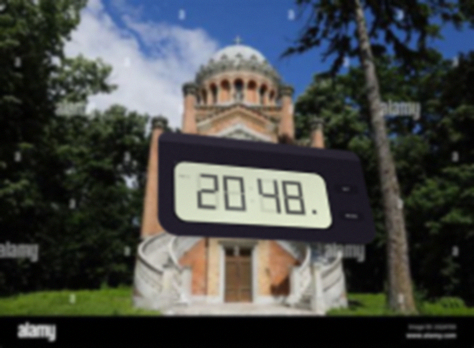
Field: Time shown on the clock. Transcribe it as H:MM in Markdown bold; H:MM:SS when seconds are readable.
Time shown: **20:48**
